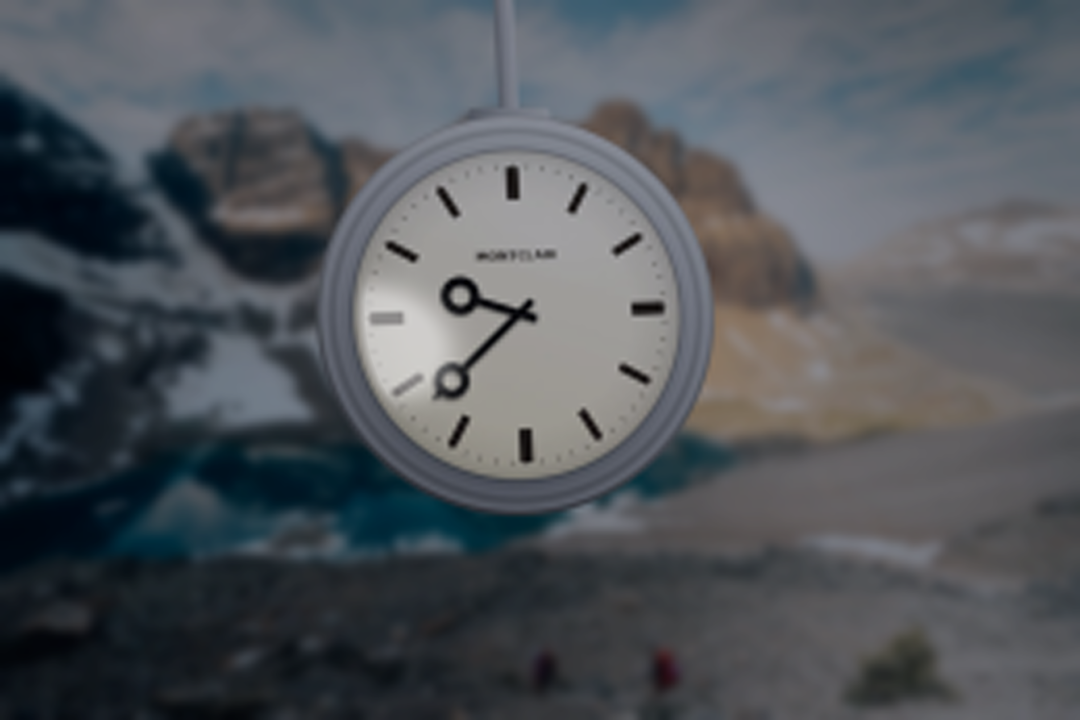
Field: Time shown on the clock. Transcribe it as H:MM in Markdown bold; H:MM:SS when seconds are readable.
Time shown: **9:38**
